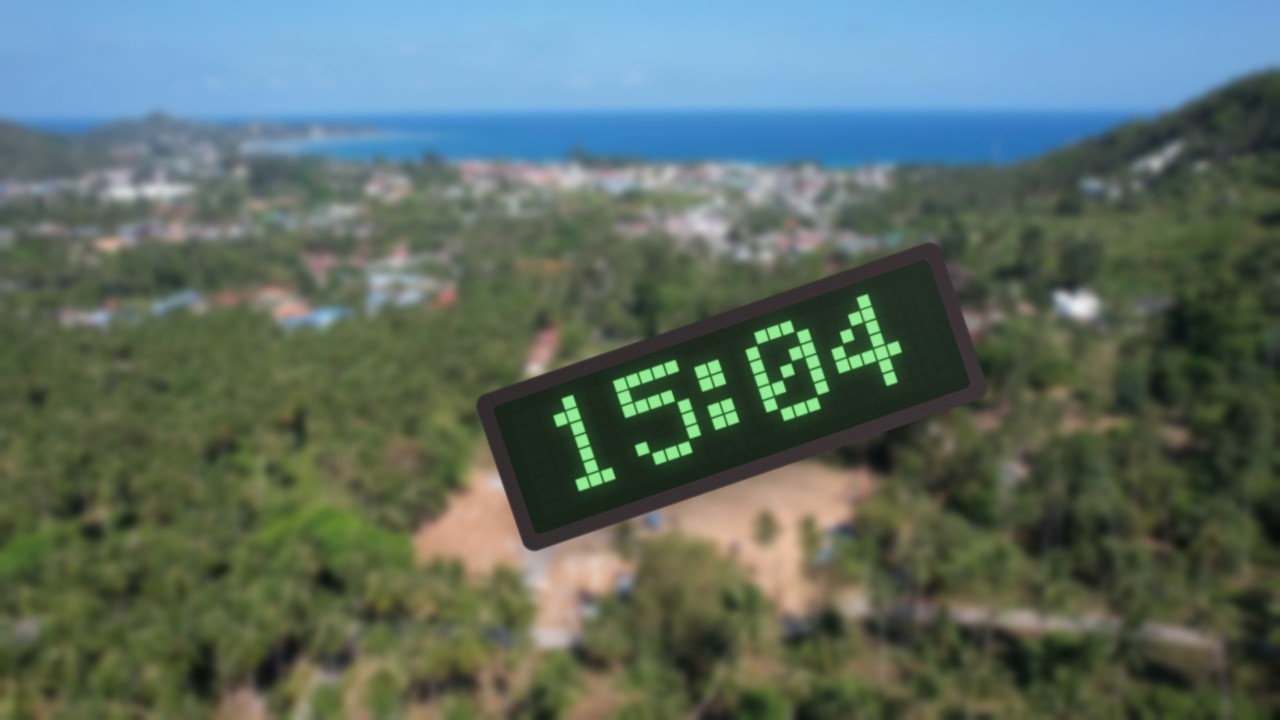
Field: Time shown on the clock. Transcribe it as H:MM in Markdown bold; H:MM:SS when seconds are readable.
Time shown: **15:04**
